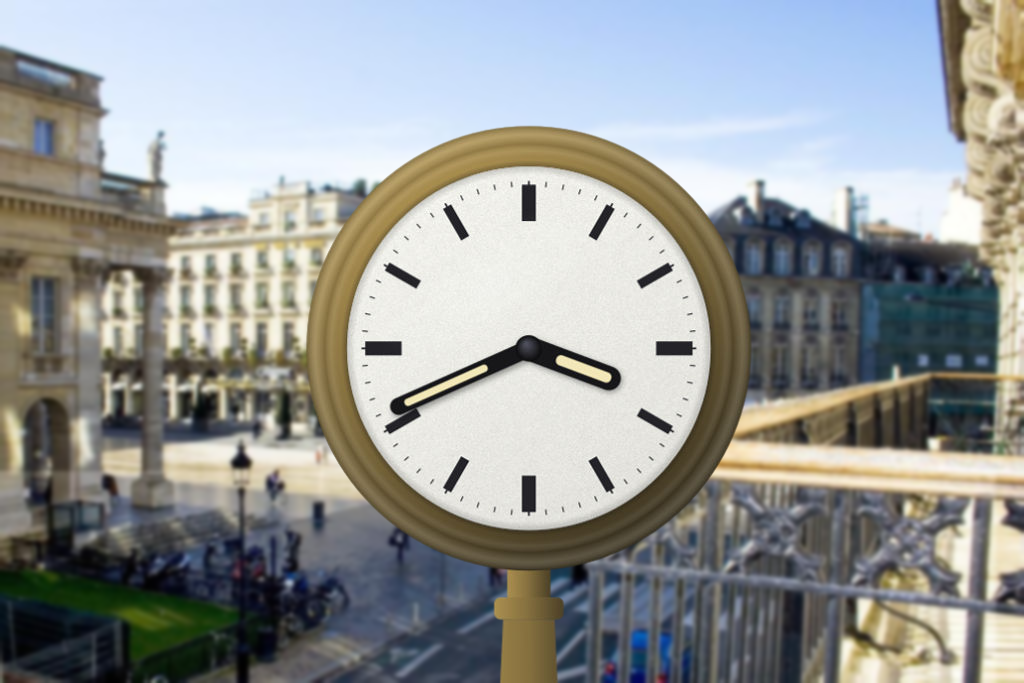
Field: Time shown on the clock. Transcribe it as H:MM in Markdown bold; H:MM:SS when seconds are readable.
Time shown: **3:41**
